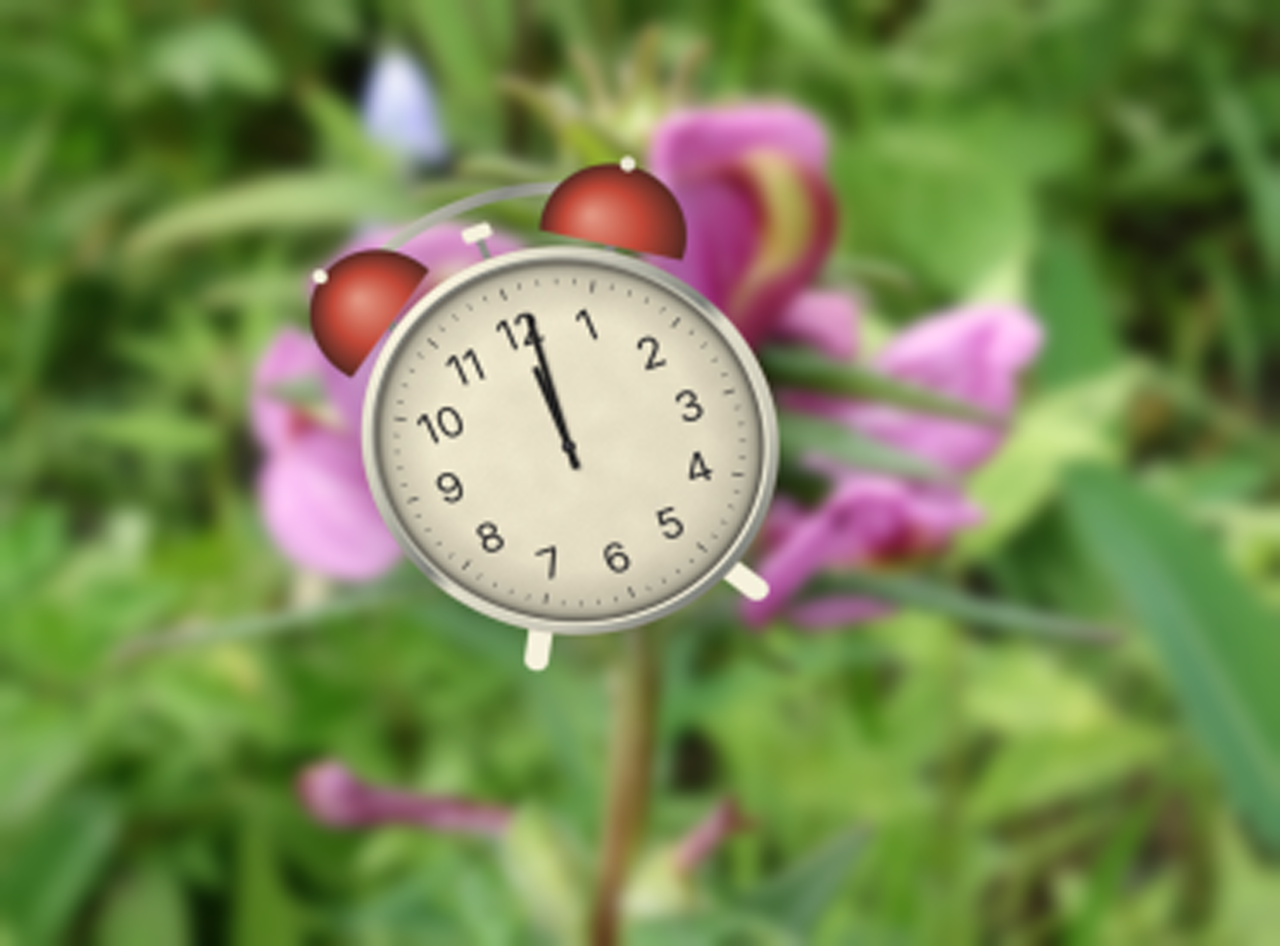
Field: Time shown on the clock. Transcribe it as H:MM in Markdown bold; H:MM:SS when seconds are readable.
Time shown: **12:01**
